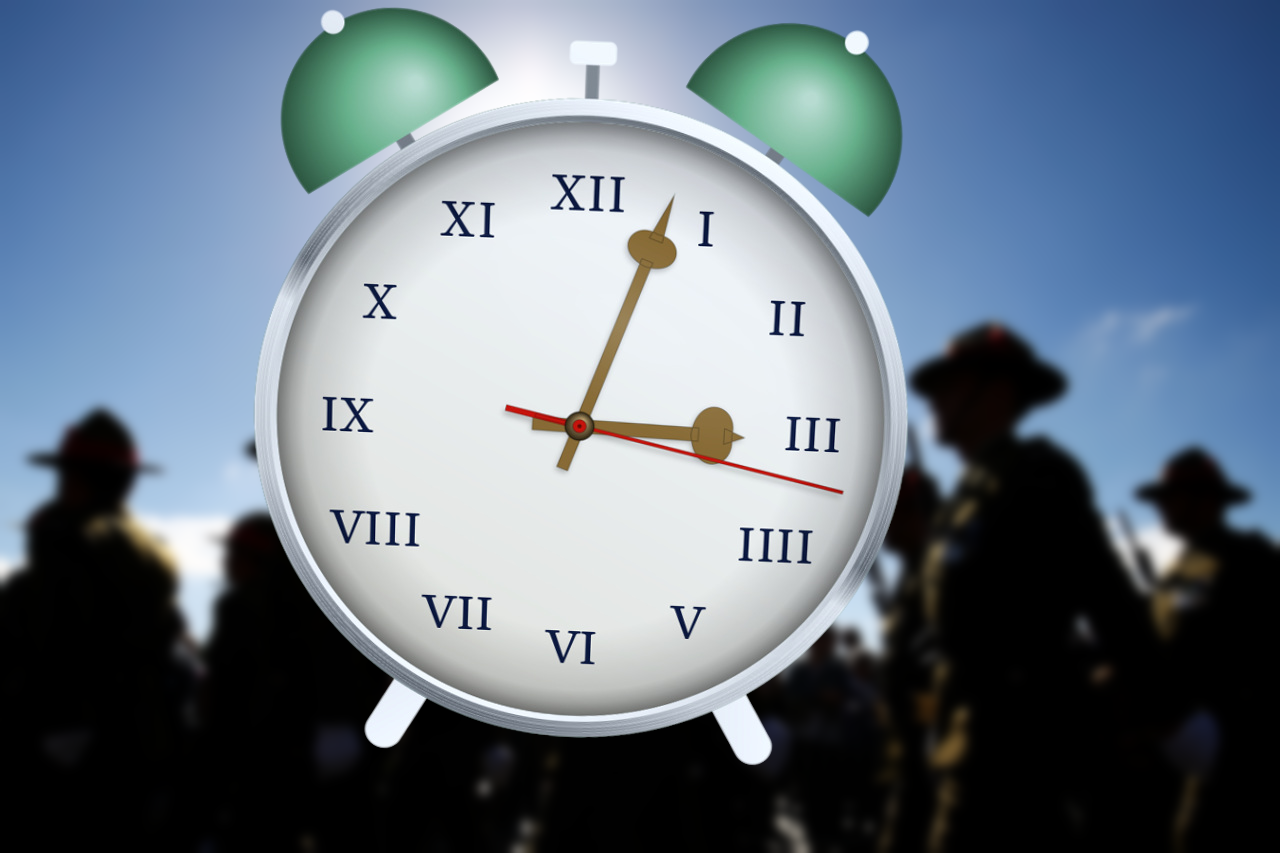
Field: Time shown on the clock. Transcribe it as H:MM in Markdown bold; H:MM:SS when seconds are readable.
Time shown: **3:03:17**
